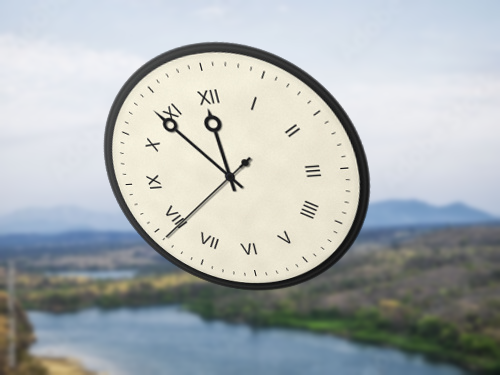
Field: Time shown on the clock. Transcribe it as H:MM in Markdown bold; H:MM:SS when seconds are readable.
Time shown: **11:53:39**
